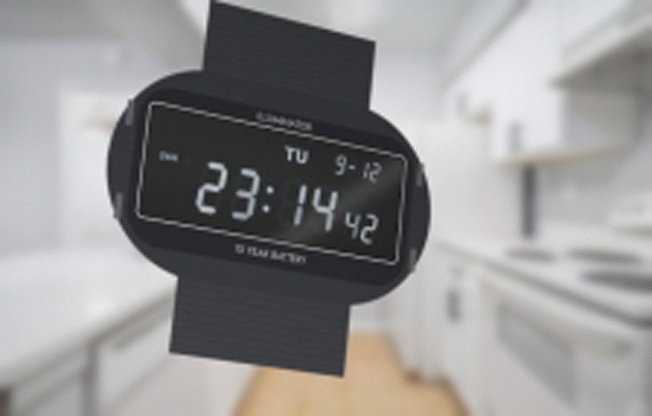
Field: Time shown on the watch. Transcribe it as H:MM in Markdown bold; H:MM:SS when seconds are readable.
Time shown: **23:14:42**
